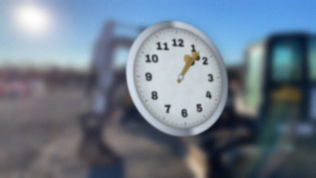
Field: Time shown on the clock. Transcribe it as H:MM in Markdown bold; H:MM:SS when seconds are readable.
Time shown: **1:07**
